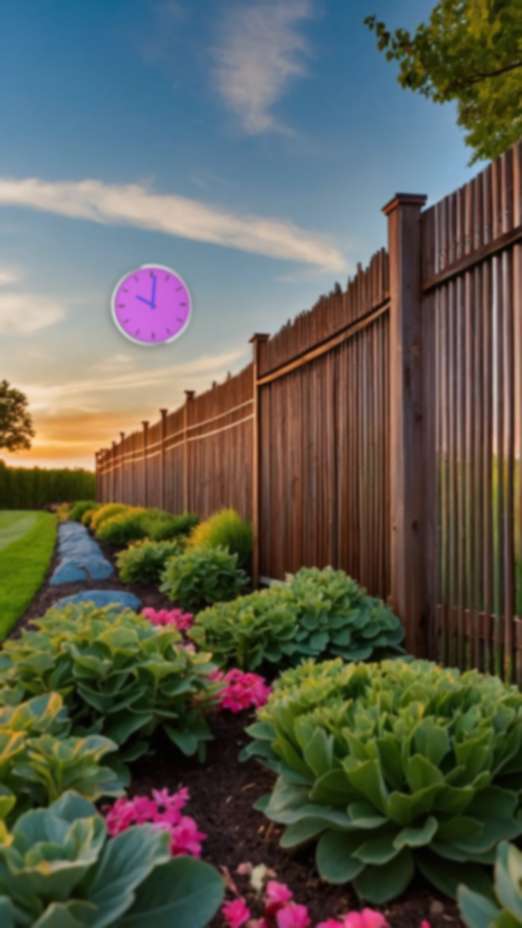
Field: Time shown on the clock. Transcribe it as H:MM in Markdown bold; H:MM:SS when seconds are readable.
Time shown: **10:01**
